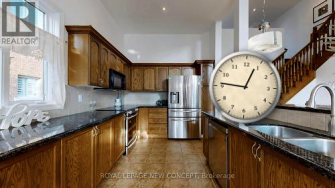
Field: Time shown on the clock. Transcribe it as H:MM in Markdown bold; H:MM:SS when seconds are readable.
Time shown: **12:46**
